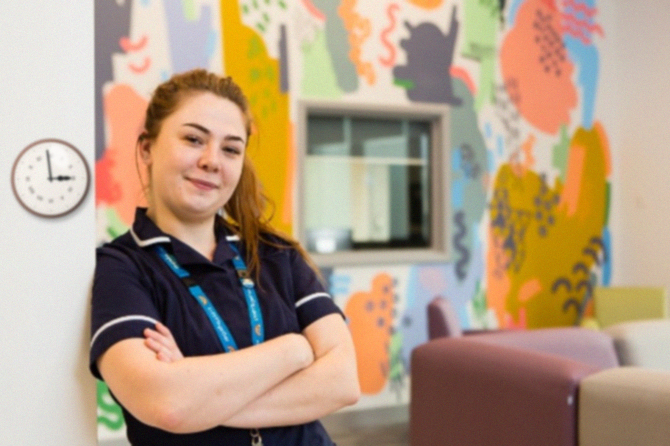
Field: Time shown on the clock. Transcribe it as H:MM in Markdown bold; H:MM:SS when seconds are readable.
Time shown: **2:59**
